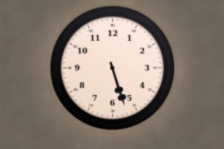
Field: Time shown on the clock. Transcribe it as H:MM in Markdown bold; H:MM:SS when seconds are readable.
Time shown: **5:27**
